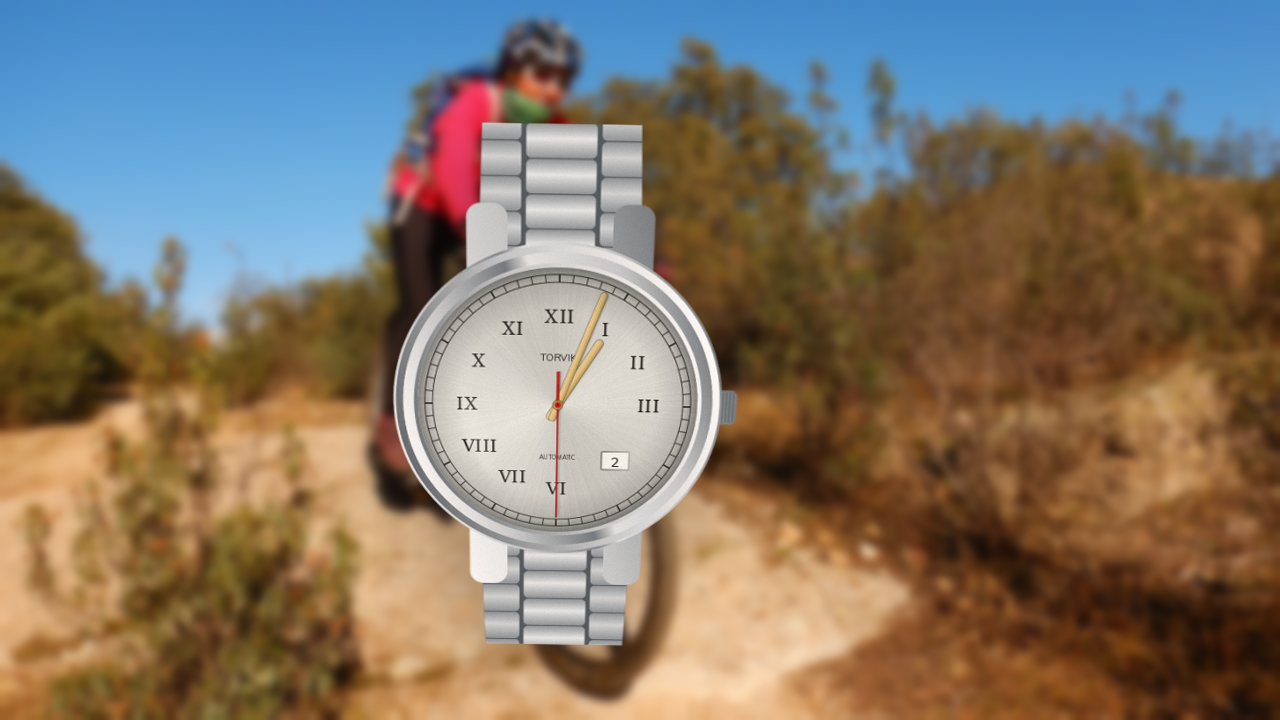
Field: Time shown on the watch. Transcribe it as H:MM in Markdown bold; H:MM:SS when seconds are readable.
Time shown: **1:03:30**
